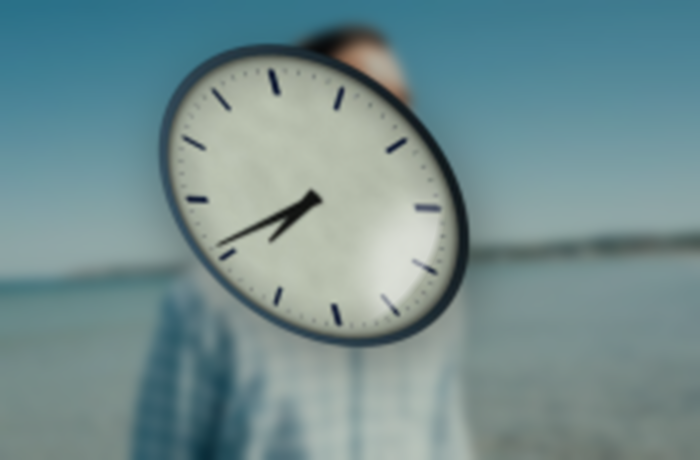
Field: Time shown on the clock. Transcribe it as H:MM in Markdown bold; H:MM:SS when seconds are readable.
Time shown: **7:41**
